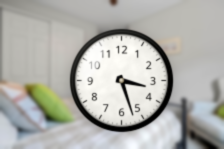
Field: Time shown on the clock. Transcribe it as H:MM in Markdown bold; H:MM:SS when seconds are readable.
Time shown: **3:27**
